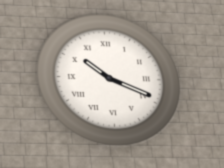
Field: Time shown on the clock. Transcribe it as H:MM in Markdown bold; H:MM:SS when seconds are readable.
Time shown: **10:19**
